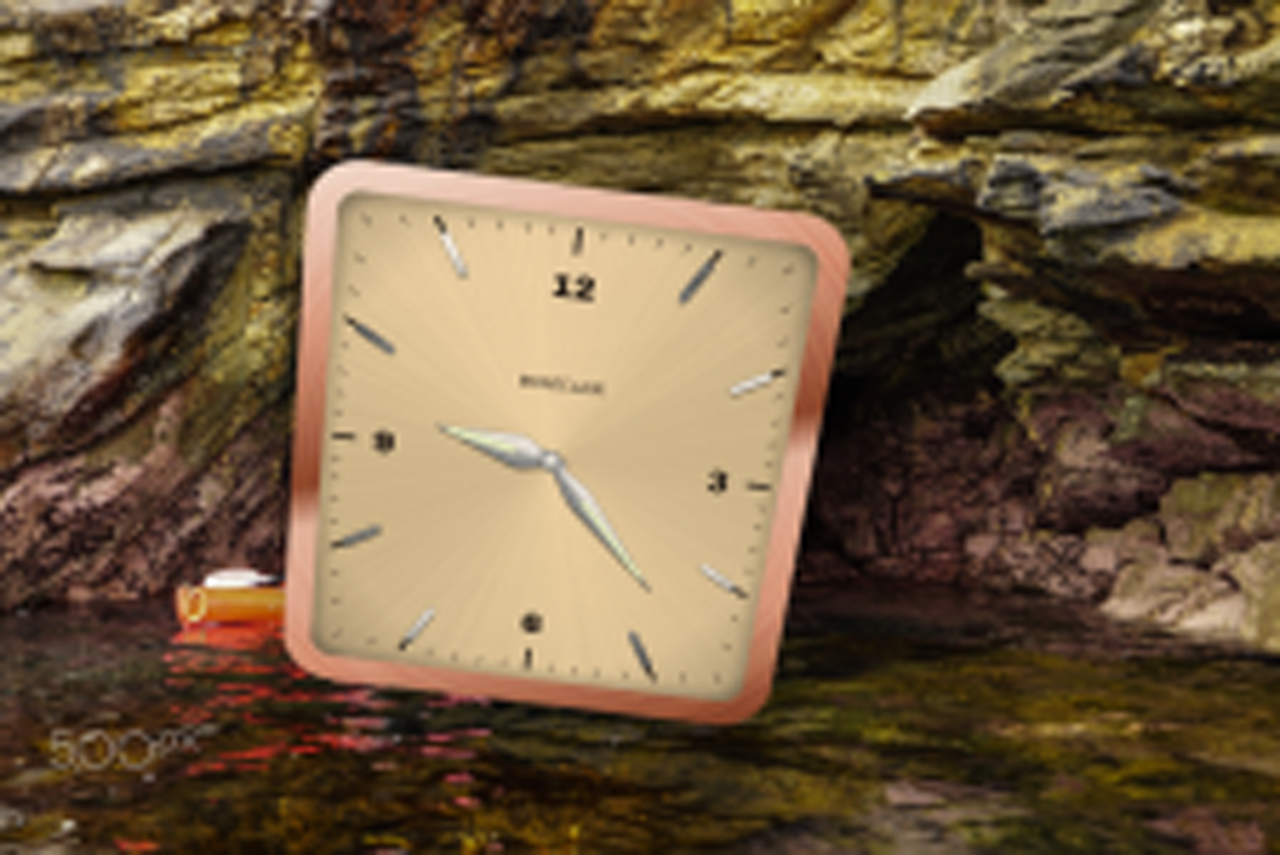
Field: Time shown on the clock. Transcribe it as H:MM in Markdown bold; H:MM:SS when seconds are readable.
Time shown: **9:23**
